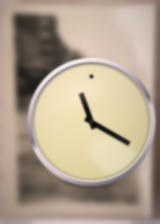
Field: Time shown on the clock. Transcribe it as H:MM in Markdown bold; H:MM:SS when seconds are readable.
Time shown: **11:20**
